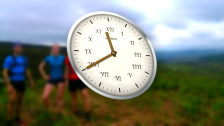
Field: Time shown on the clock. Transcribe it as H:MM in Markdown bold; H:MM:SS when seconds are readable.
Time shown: **11:40**
